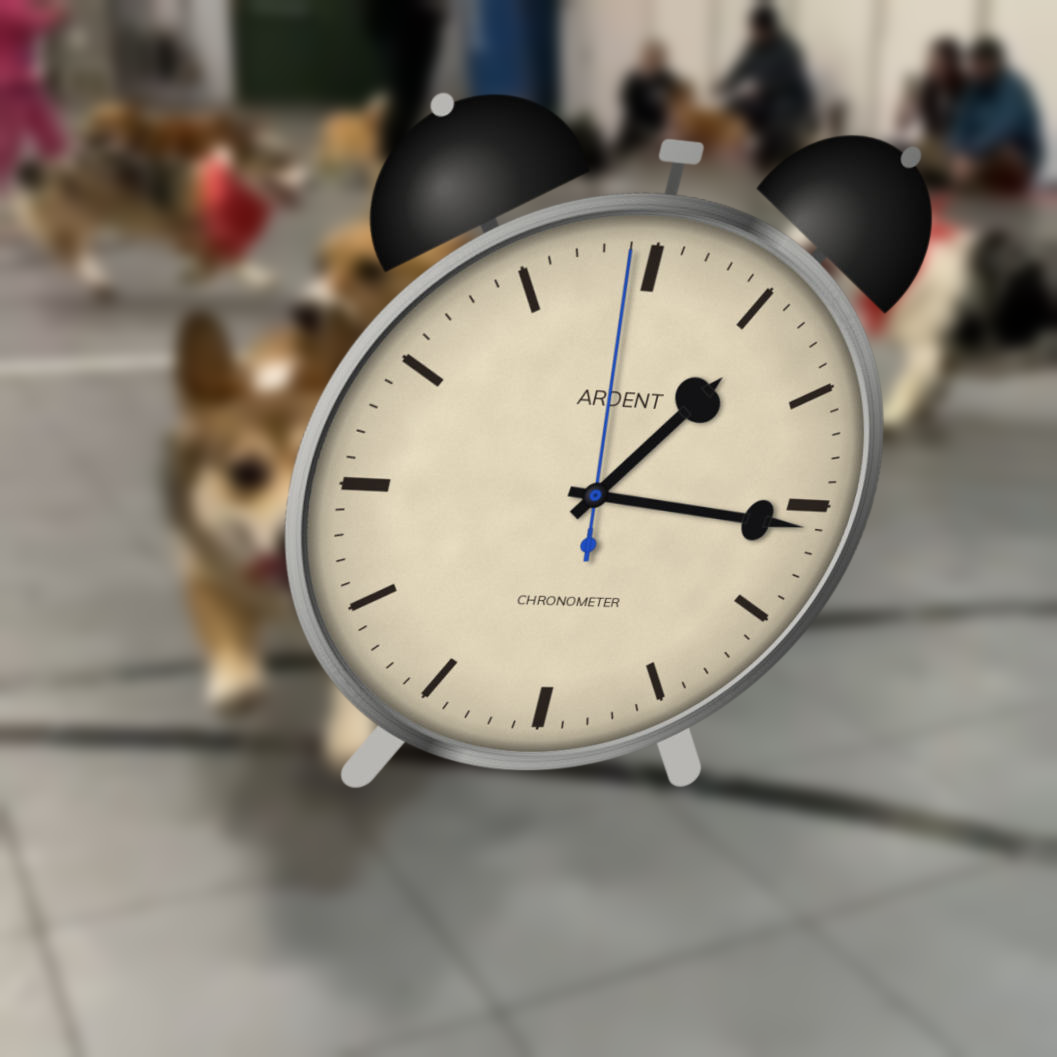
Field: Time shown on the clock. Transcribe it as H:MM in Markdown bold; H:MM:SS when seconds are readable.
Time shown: **1:15:59**
